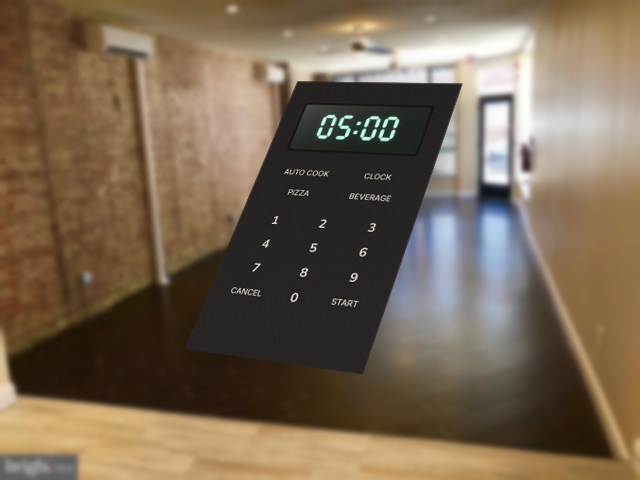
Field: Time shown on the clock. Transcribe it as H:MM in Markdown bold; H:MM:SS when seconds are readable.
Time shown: **5:00**
